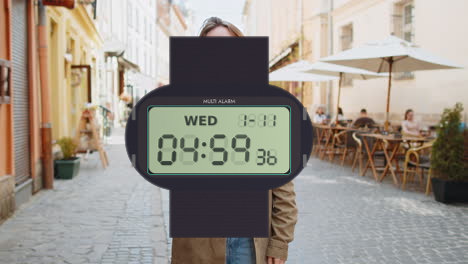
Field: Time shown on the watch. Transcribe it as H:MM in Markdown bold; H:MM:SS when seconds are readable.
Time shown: **4:59:36**
